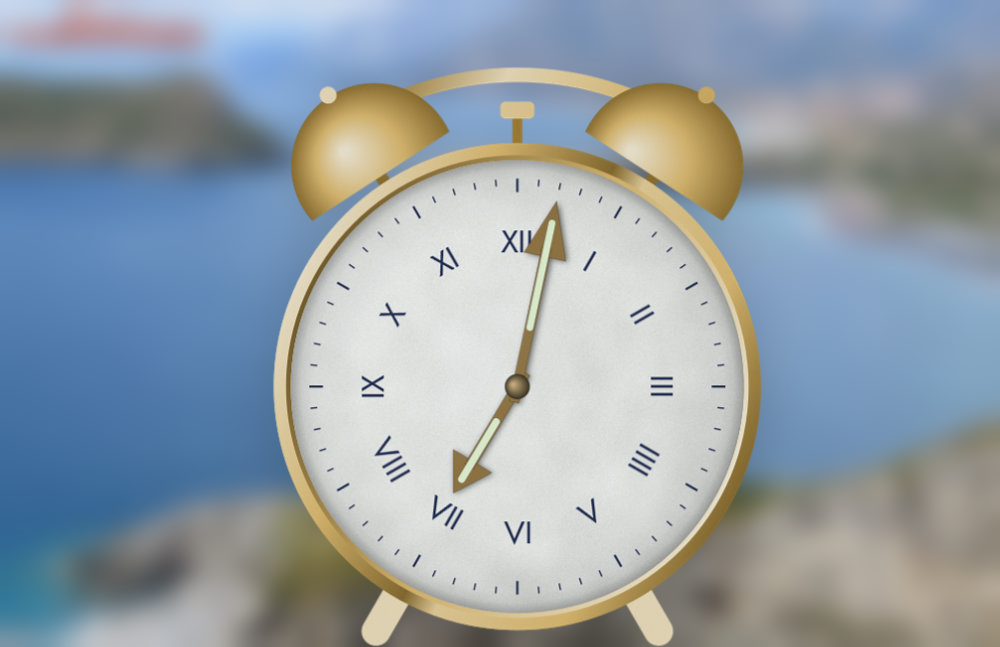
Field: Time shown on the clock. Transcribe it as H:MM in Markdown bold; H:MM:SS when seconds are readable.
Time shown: **7:02**
